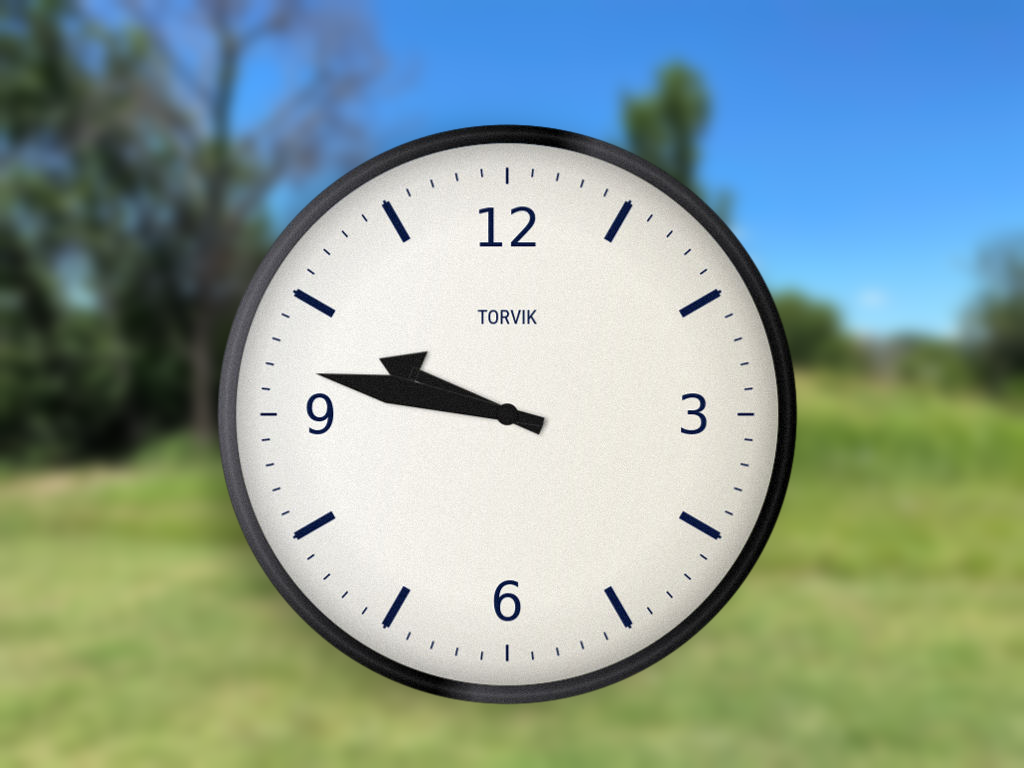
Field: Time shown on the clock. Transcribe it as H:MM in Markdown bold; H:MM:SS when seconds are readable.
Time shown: **9:47**
